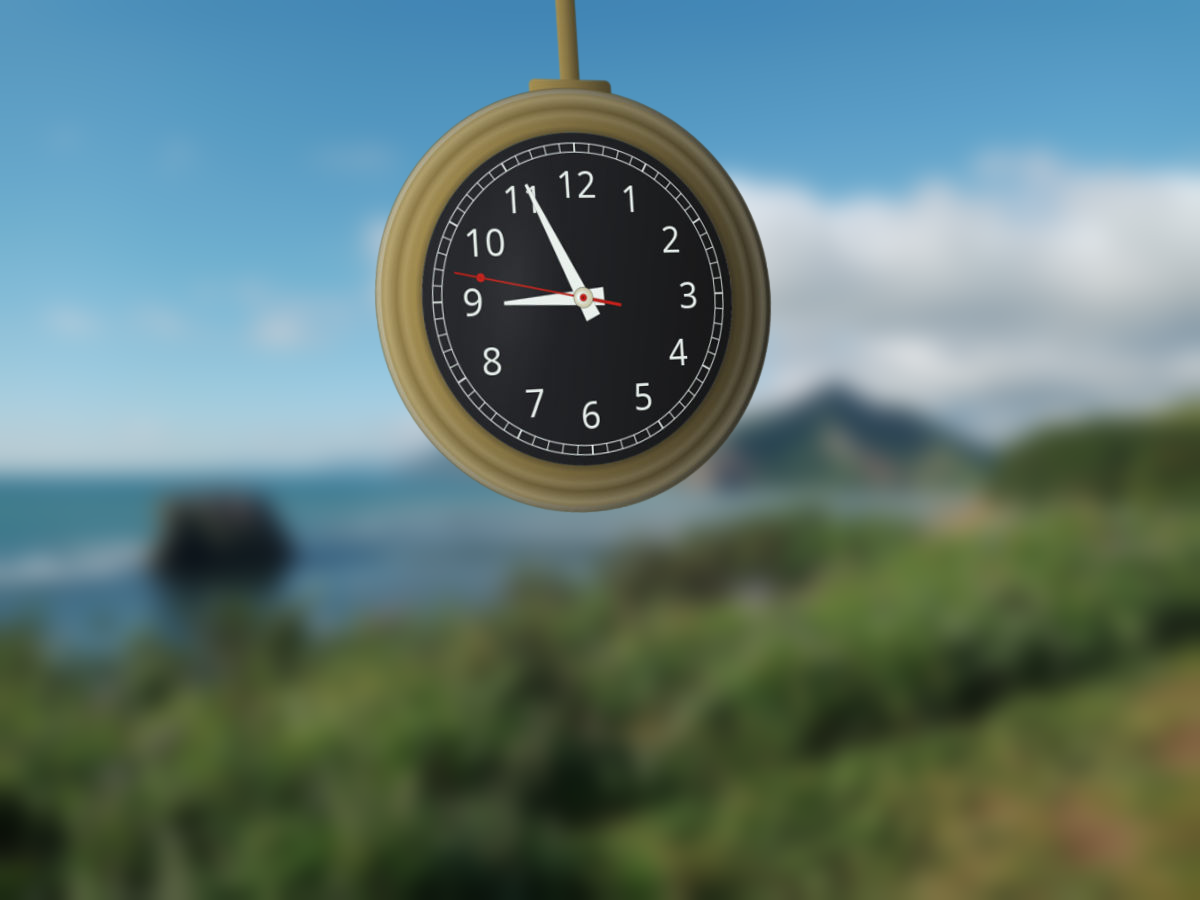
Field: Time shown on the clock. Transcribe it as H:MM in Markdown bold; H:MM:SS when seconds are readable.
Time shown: **8:55:47**
